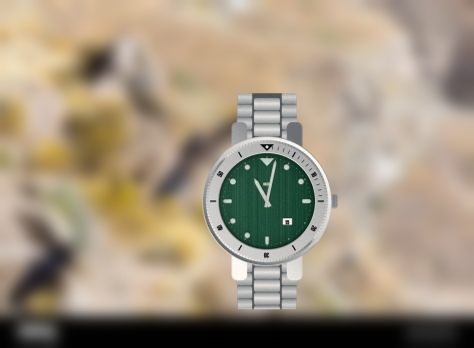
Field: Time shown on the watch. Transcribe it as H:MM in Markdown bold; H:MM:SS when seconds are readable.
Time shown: **11:02**
